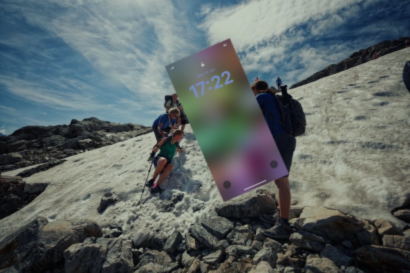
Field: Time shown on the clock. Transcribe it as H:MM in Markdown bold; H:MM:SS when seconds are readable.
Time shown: **17:22**
